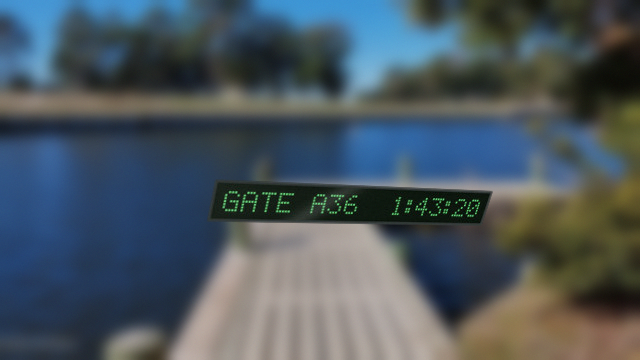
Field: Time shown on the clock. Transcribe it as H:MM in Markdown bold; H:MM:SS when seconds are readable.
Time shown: **1:43:20**
